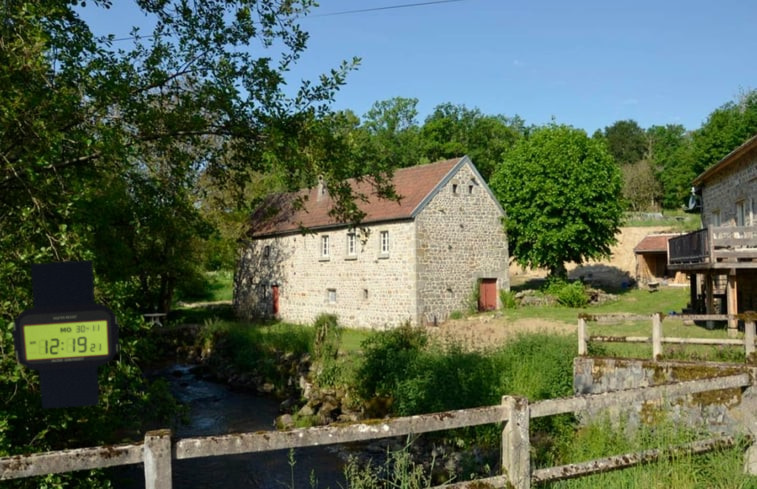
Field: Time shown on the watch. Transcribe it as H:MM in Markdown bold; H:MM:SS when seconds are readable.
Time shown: **12:19**
